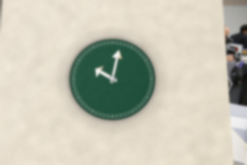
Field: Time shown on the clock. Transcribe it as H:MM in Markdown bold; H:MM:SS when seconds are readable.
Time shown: **10:02**
